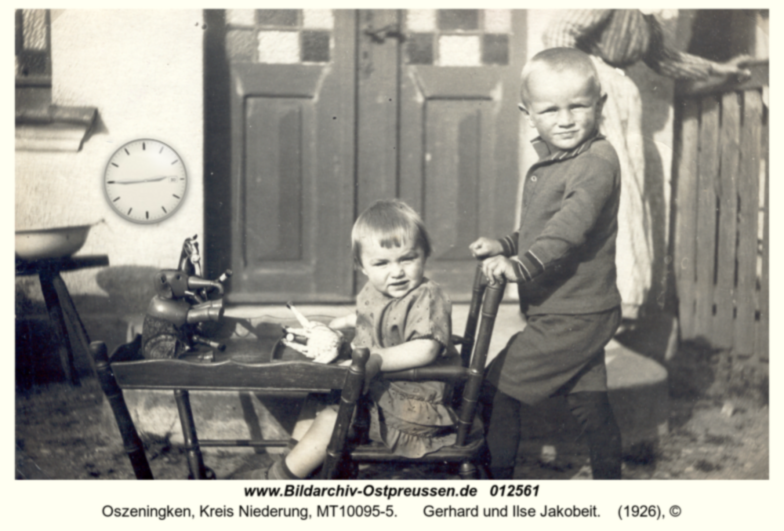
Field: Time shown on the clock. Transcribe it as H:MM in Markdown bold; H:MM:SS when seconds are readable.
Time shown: **2:45**
